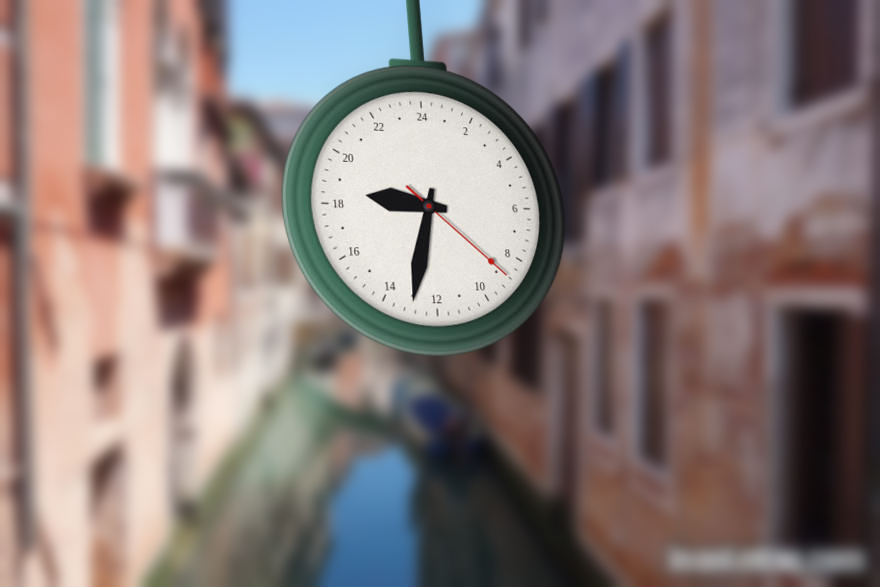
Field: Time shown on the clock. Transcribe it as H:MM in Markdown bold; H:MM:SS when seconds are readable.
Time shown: **18:32:22**
